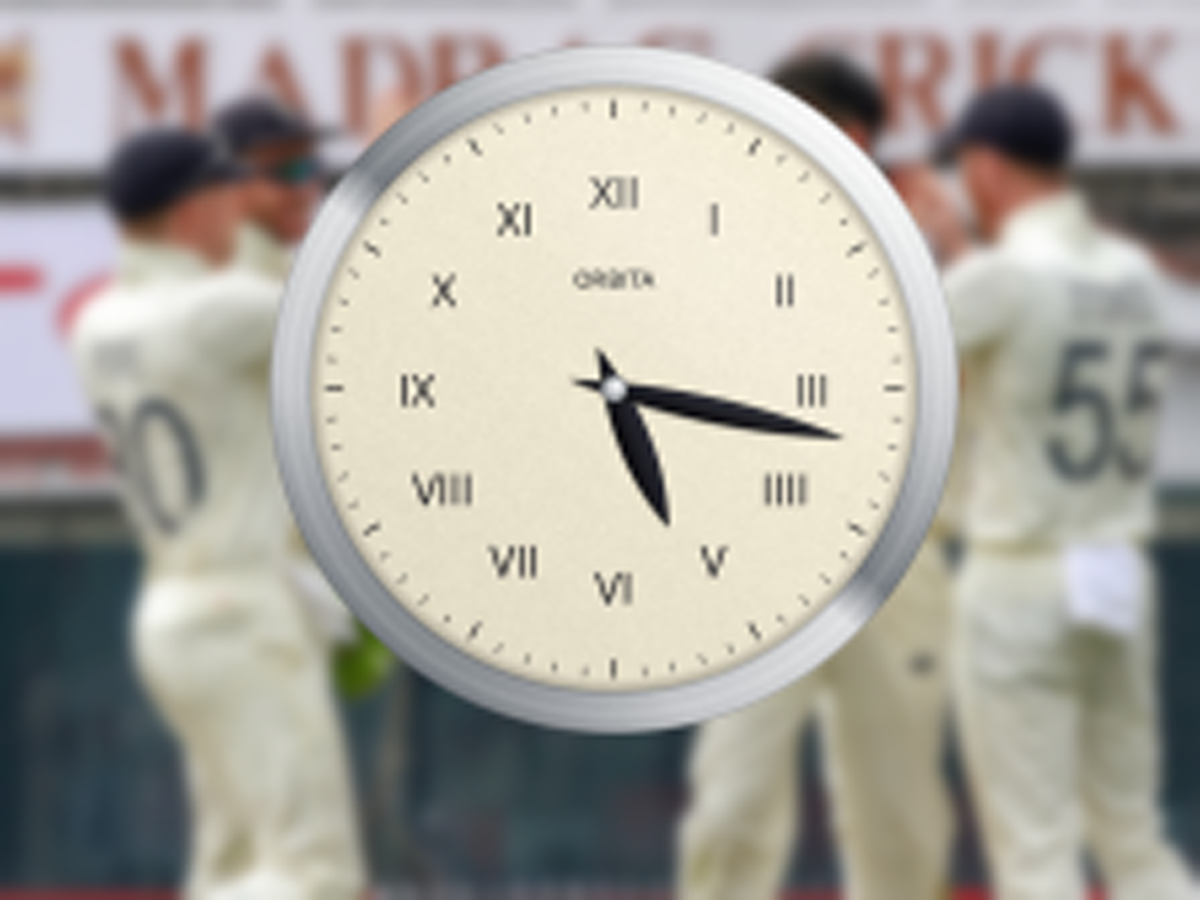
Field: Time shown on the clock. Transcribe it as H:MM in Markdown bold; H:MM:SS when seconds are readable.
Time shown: **5:17**
